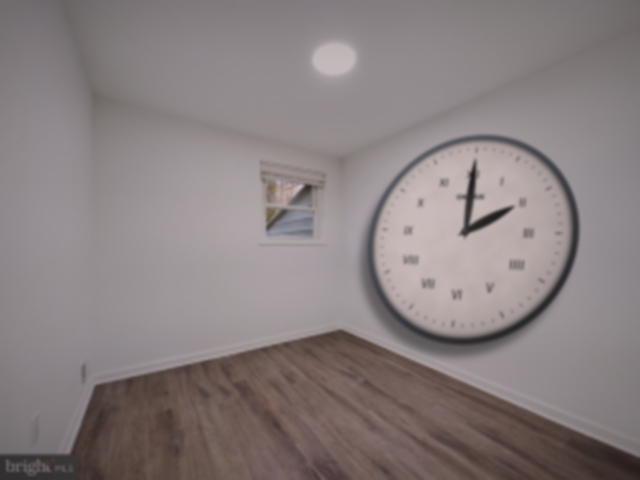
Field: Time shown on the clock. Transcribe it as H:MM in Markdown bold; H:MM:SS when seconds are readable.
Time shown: **2:00**
